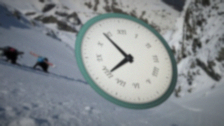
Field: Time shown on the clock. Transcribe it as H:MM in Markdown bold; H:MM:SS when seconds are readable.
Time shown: **7:54**
